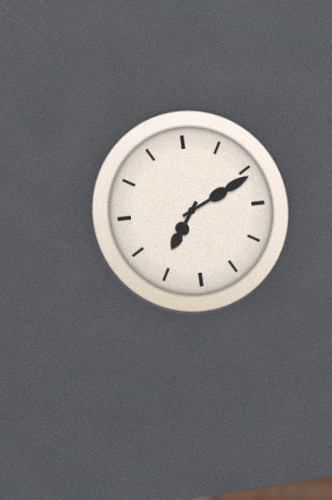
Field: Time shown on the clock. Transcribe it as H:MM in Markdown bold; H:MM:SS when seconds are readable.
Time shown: **7:11**
